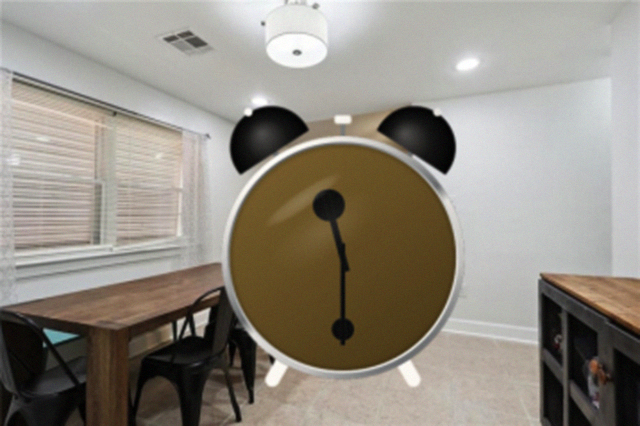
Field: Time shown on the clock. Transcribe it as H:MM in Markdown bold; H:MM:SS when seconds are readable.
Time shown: **11:30**
